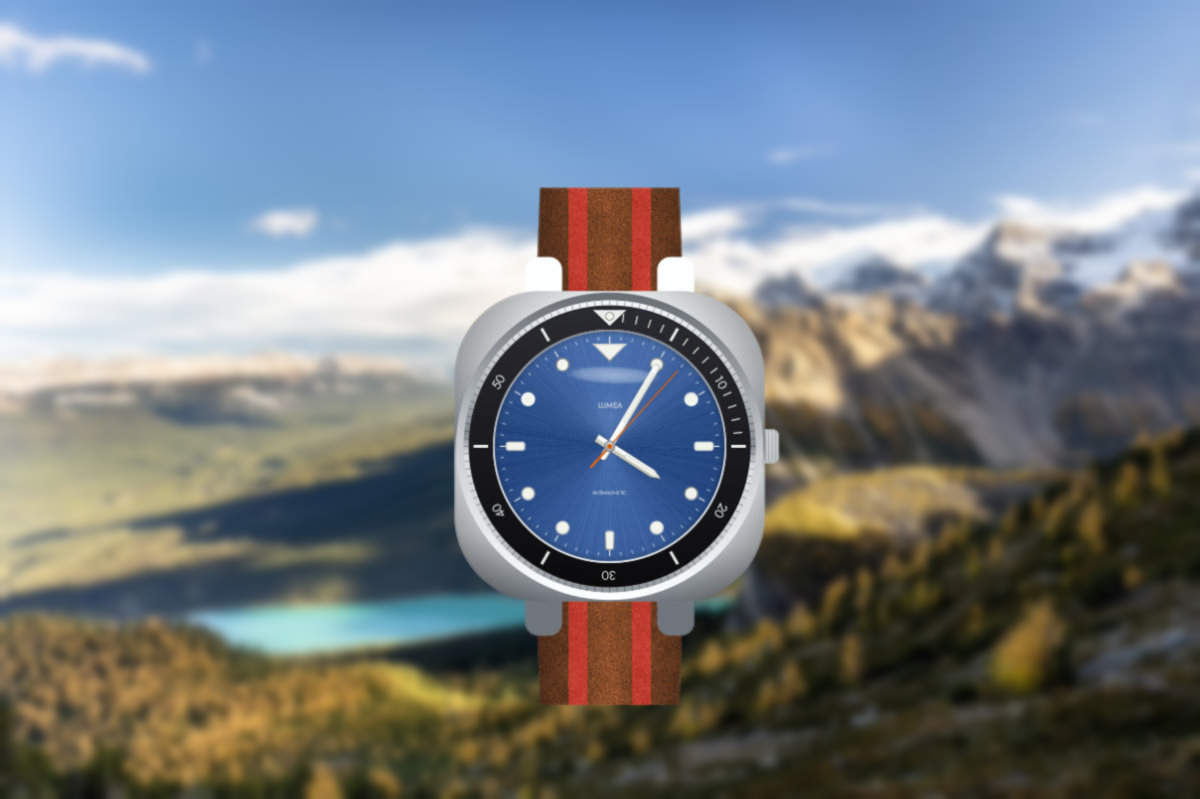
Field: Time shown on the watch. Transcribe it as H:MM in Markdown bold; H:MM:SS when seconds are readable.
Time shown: **4:05:07**
